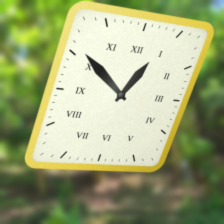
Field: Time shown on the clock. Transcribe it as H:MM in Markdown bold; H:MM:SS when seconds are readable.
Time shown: **12:51**
